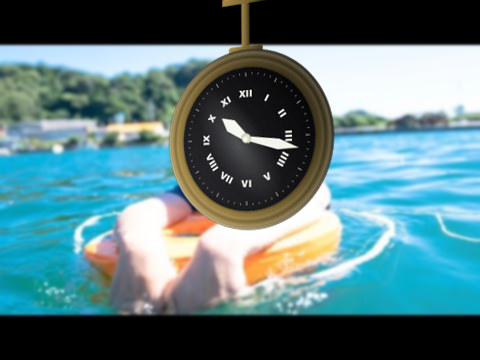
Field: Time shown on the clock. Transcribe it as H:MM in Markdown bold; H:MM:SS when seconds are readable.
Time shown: **10:17**
